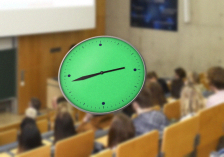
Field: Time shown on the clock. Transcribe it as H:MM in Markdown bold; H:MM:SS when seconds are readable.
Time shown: **2:43**
